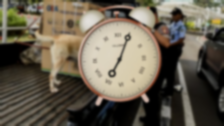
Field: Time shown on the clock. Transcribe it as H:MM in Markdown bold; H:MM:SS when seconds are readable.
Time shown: **7:04**
